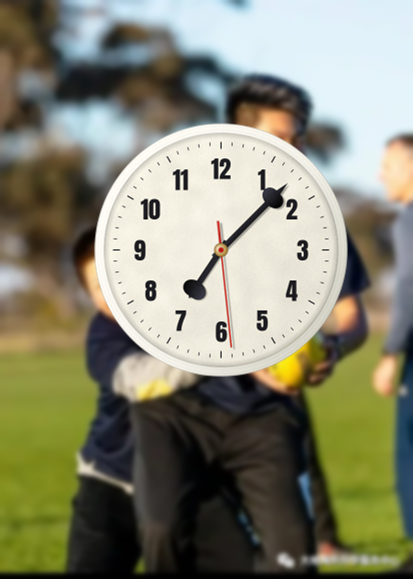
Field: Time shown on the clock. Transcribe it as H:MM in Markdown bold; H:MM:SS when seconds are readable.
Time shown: **7:07:29**
